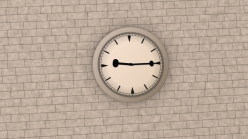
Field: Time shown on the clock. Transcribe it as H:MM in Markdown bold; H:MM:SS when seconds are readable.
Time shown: **9:15**
